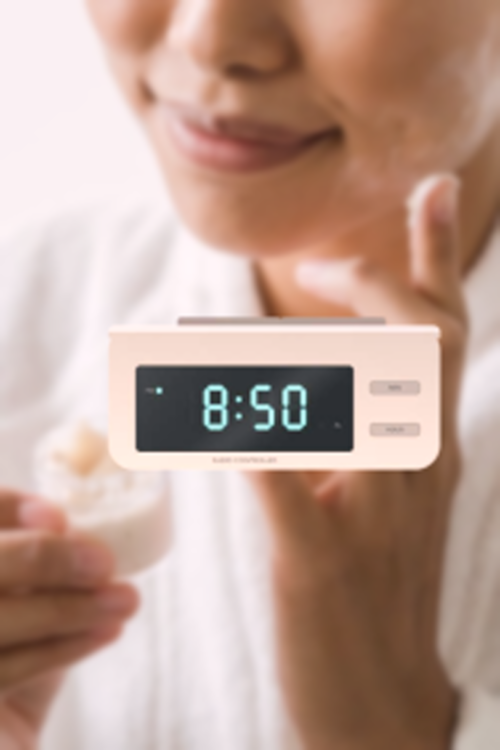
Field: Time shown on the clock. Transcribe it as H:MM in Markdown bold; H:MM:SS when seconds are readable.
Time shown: **8:50**
